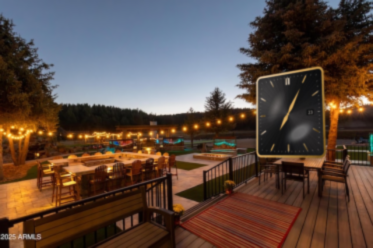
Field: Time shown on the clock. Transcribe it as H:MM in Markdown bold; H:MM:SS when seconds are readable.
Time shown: **7:05**
